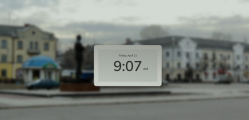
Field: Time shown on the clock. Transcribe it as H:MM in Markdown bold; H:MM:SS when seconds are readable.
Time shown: **9:07**
